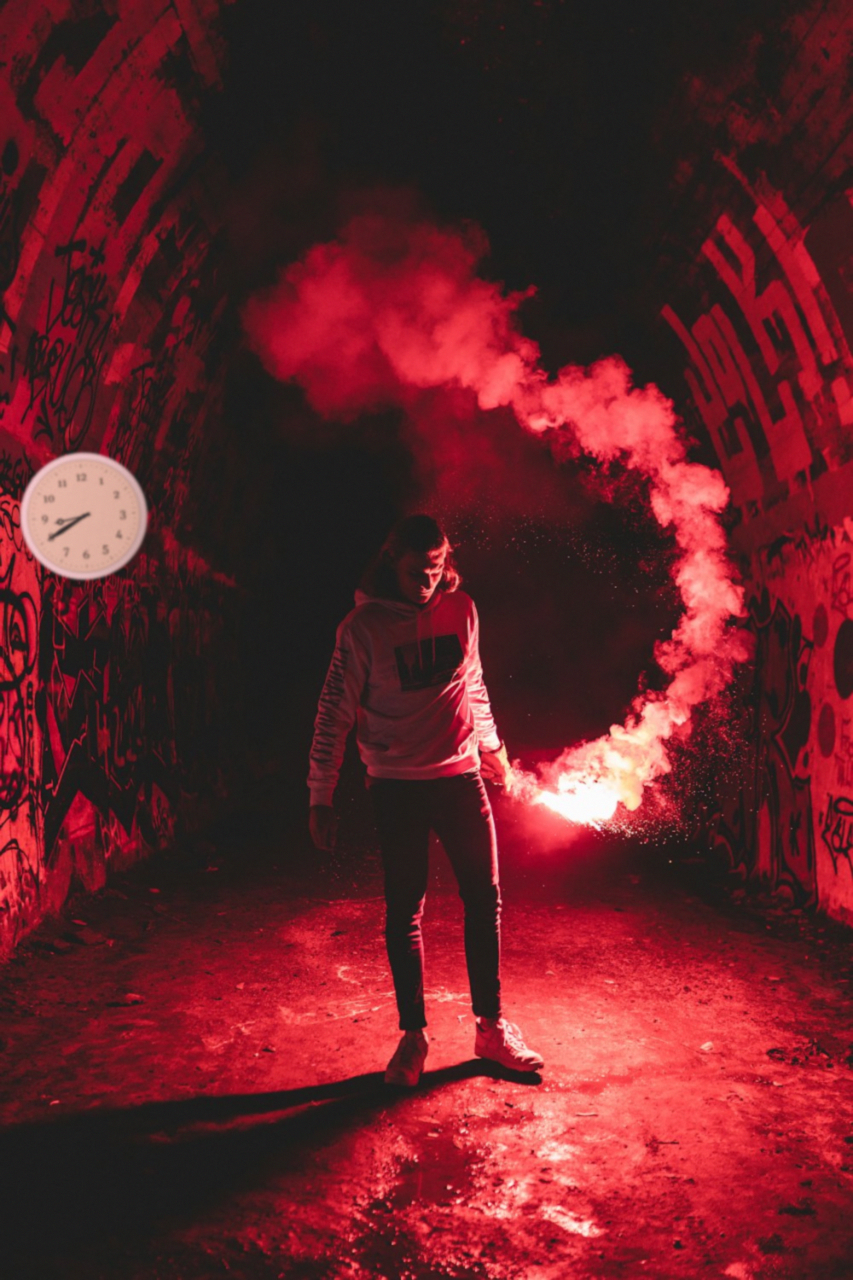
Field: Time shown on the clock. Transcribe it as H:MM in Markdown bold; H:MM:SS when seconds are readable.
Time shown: **8:40**
